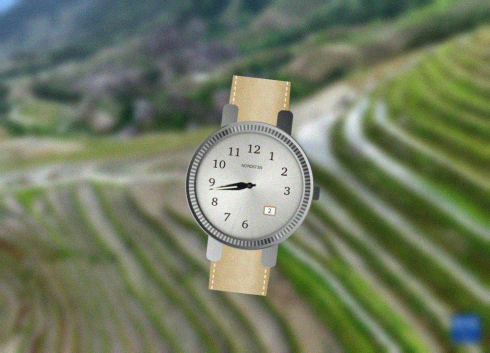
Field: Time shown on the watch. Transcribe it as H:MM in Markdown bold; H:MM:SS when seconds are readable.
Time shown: **8:43**
